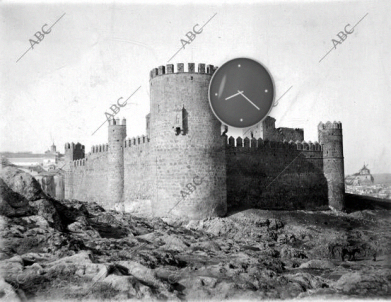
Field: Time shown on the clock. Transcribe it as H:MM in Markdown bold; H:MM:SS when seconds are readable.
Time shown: **8:22**
